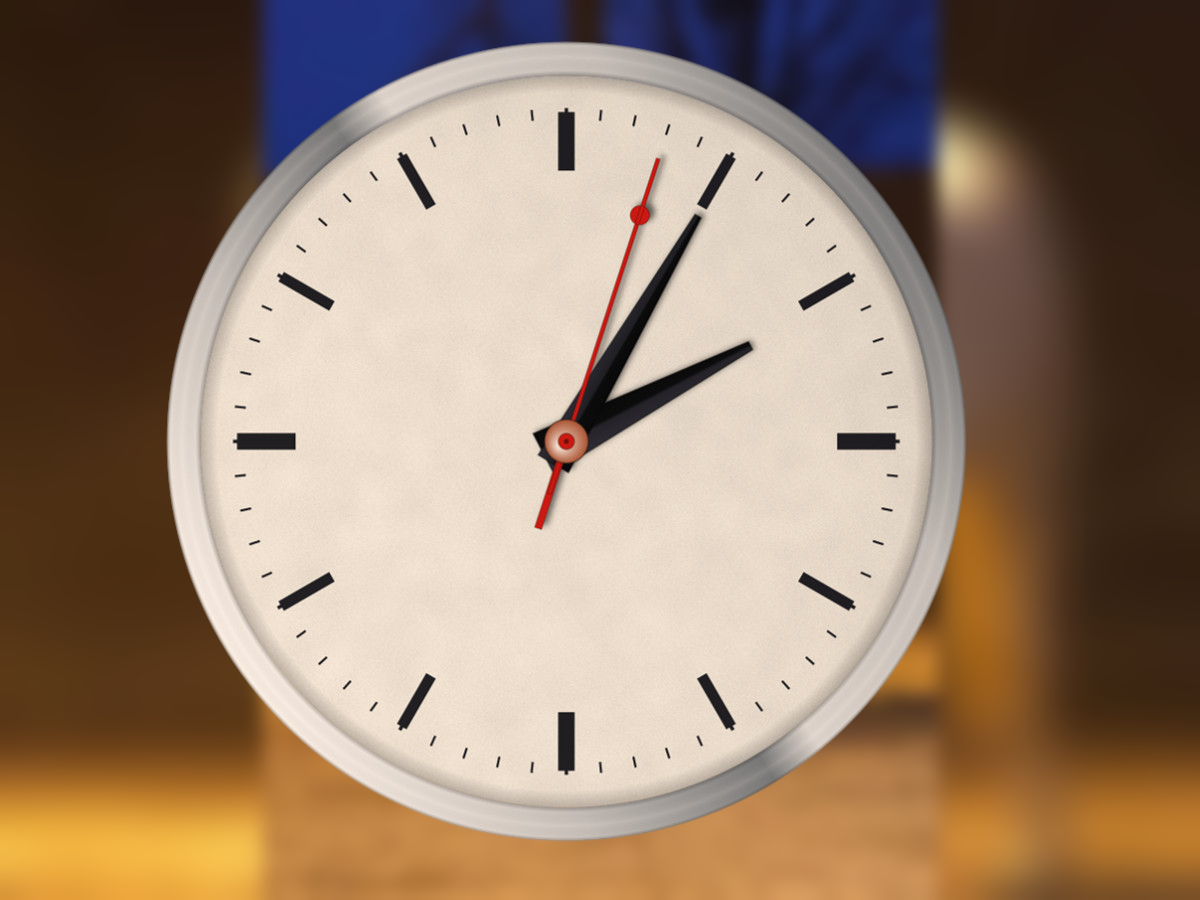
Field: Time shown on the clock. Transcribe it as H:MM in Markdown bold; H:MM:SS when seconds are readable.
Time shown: **2:05:03**
